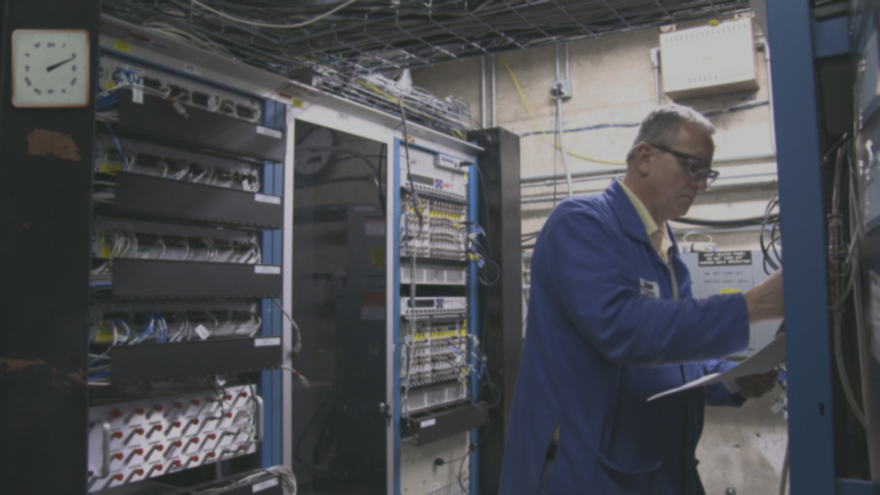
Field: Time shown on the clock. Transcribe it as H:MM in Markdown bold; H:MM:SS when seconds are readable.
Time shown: **2:11**
